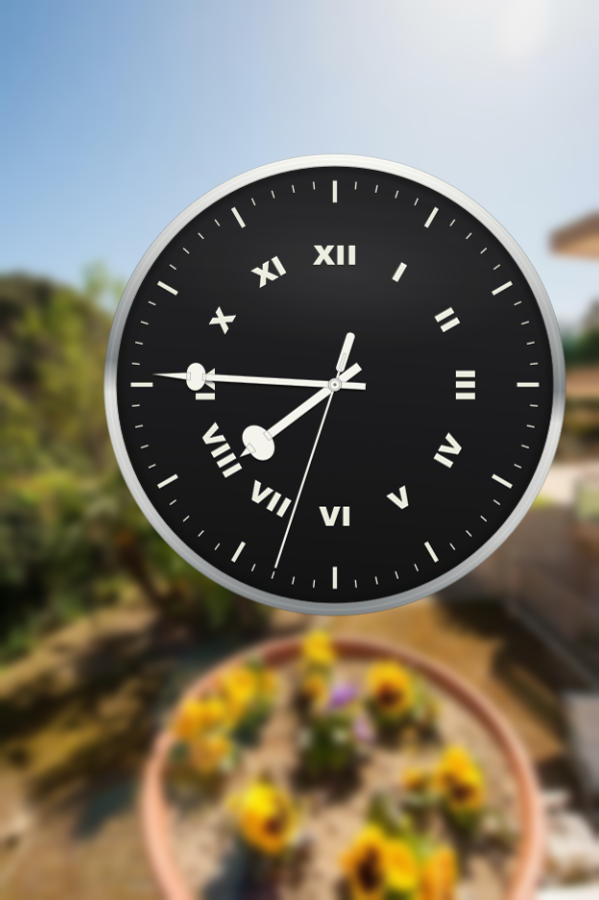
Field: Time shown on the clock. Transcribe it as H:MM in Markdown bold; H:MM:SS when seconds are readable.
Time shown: **7:45:33**
